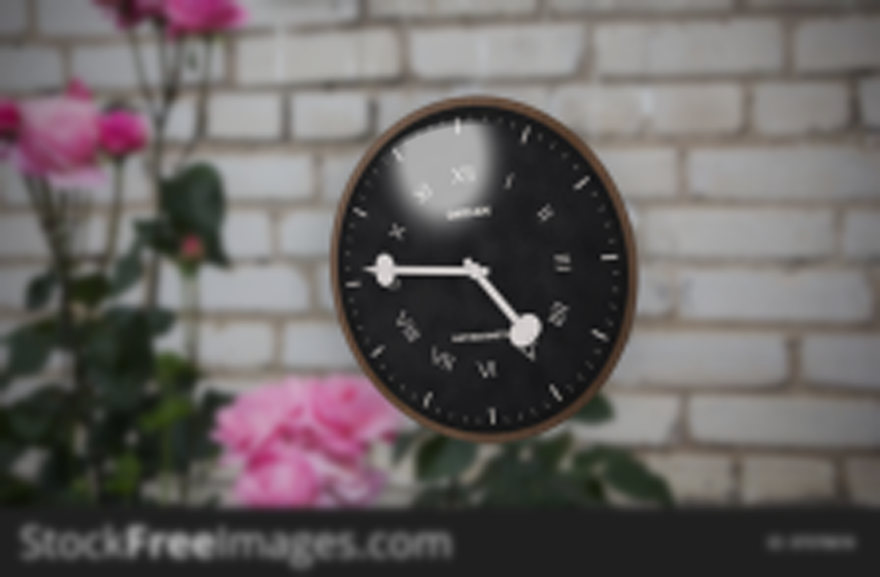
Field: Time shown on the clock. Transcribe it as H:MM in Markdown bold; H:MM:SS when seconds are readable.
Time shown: **4:46**
